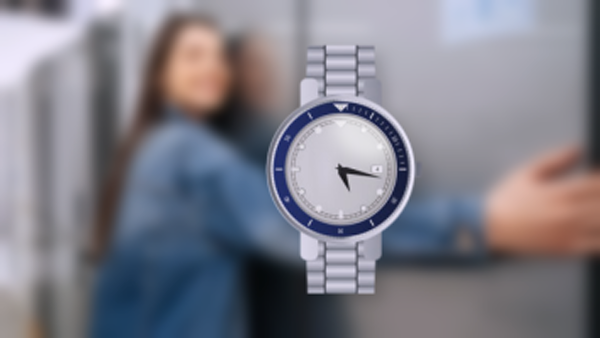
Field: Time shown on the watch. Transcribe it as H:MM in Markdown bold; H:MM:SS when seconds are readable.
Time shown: **5:17**
